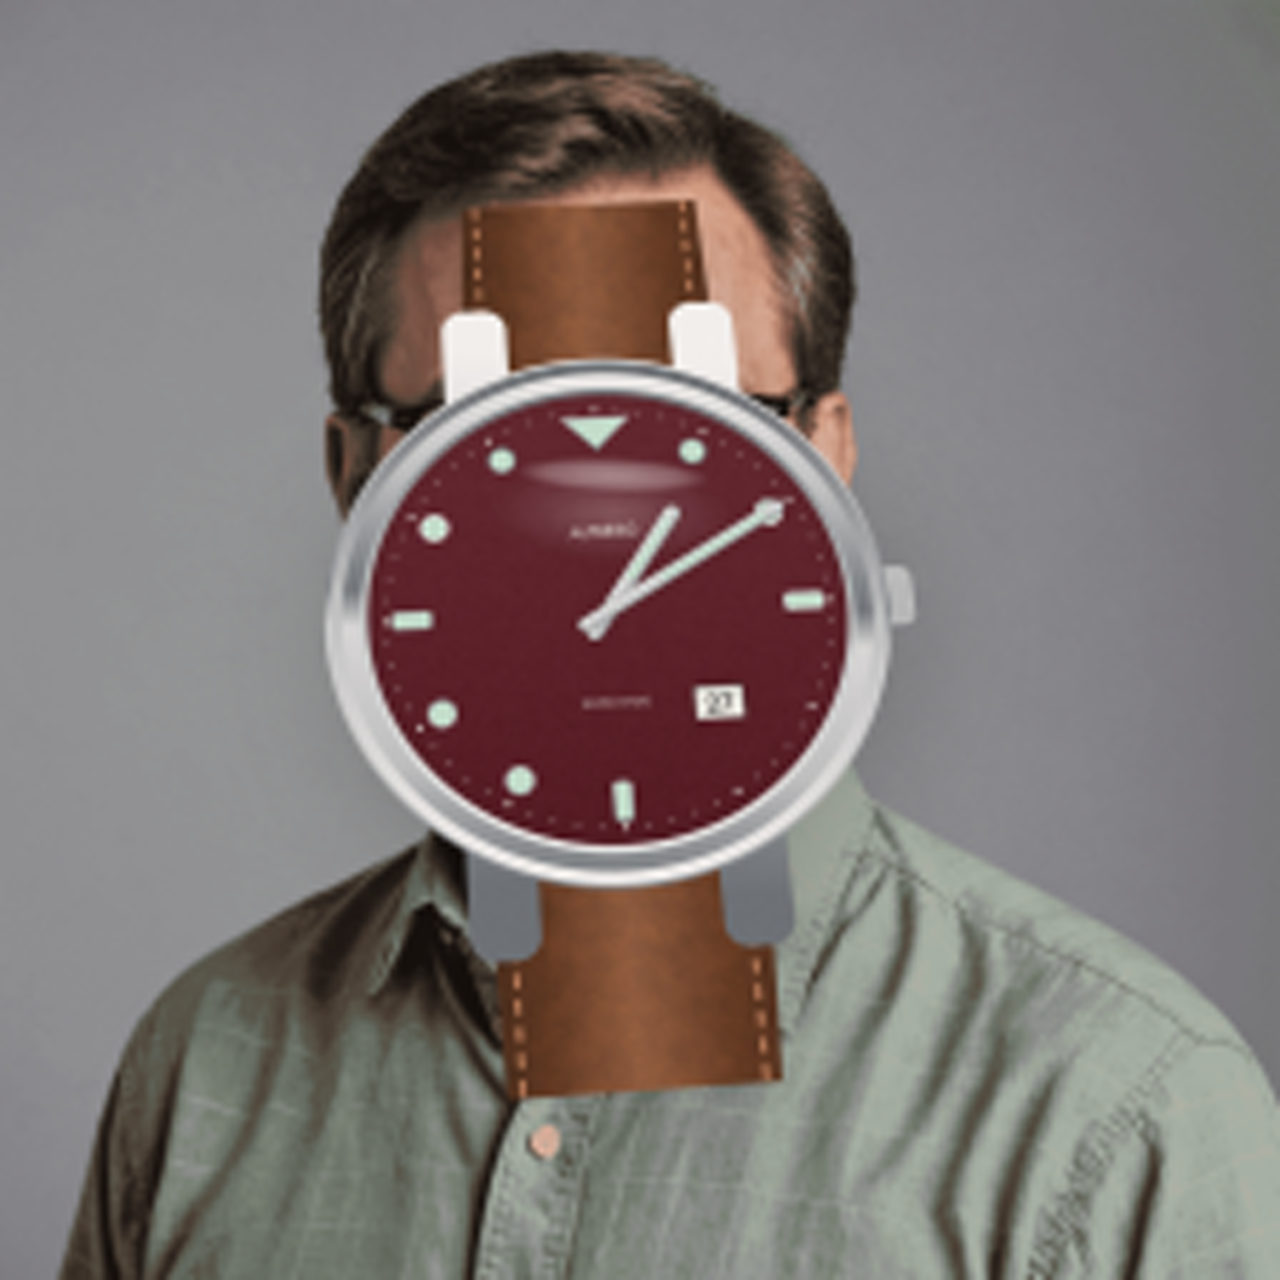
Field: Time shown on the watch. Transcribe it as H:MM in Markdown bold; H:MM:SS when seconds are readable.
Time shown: **1:10**
